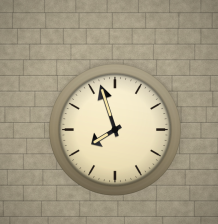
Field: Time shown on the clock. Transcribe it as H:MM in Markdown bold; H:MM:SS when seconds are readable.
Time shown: **7:57**
